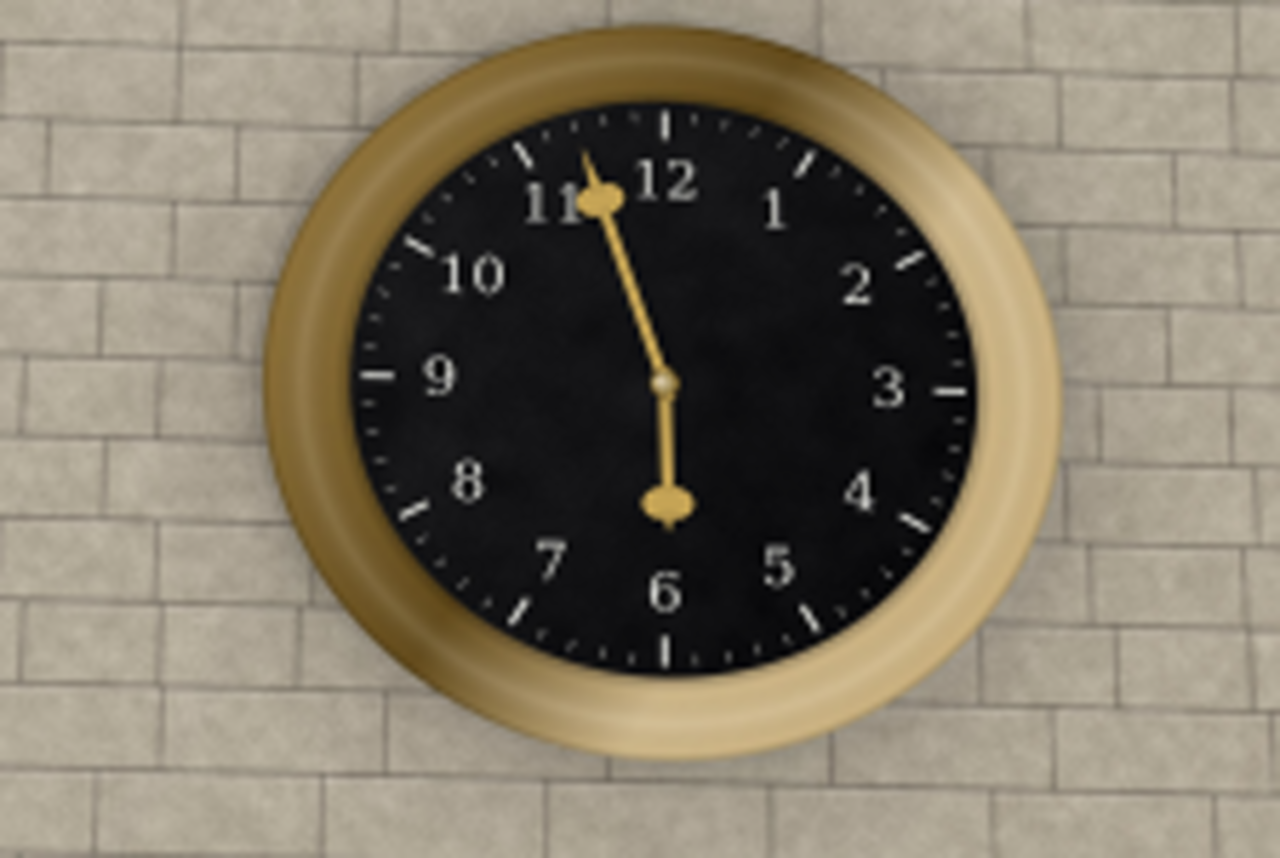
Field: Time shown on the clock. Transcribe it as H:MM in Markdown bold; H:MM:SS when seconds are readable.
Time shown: **5:57**
